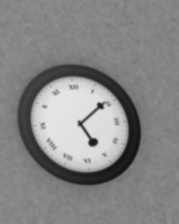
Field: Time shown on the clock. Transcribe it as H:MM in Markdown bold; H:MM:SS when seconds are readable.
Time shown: **5:09**
